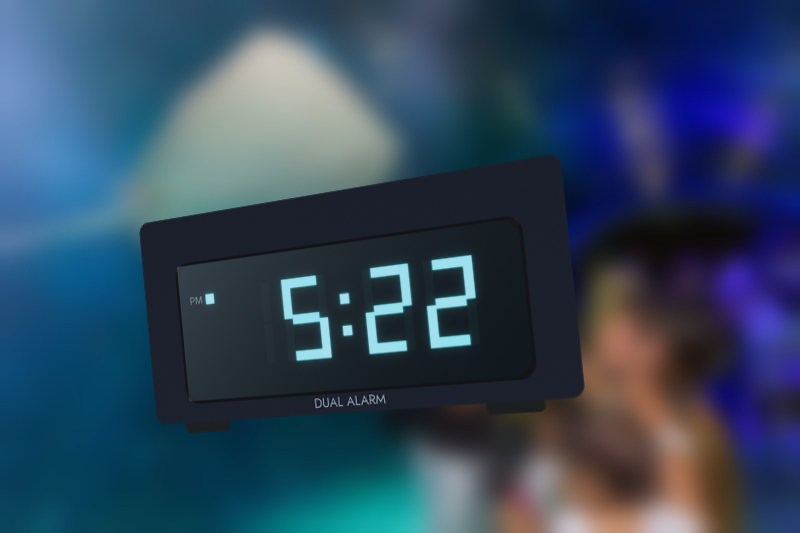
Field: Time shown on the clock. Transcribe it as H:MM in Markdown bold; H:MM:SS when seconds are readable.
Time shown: **5:22**
